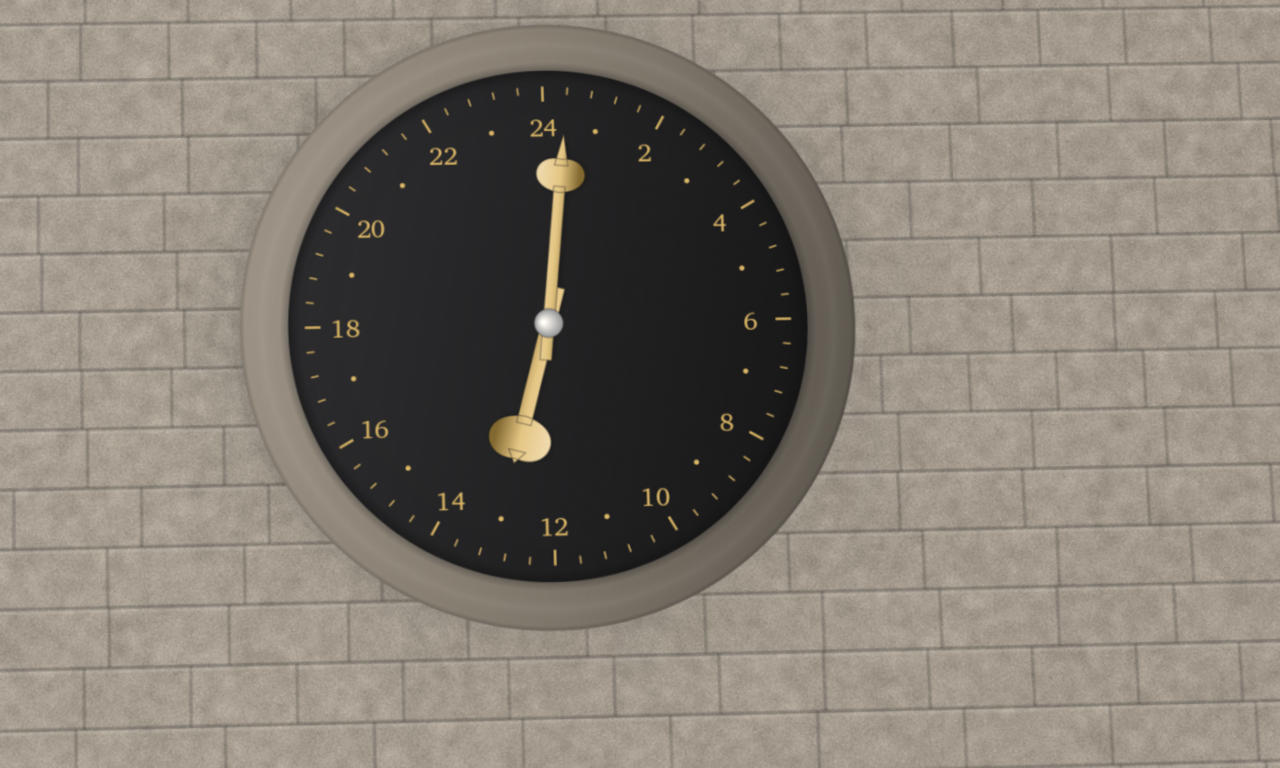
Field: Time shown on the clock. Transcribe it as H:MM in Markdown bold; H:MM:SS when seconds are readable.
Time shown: **13:01**
